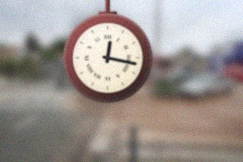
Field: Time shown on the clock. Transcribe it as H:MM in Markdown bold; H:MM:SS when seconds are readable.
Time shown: **12:17**
